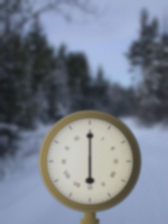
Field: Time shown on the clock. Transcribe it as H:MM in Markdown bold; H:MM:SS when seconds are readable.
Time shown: **6:00**
